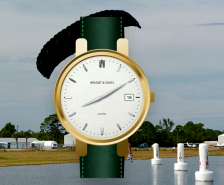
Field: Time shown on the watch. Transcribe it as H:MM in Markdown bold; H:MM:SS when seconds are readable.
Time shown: **8:10**
